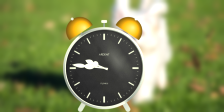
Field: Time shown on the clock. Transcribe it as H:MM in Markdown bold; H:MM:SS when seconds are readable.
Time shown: **9:46**
